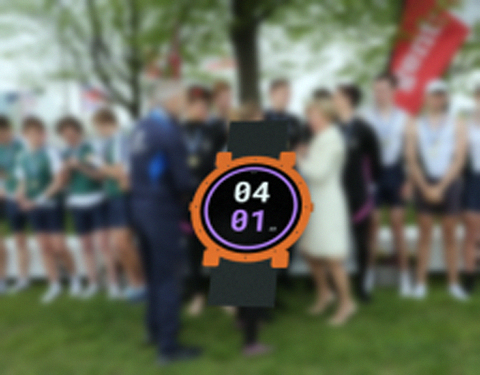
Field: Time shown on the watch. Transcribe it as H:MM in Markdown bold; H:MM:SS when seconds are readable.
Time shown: **4:01**
